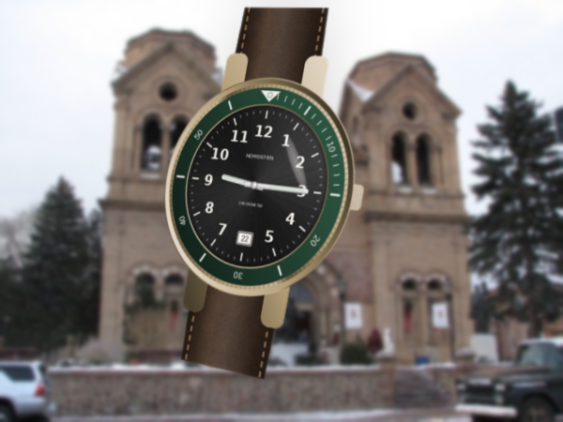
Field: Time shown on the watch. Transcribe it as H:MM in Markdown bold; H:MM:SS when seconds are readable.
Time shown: **9:15**
